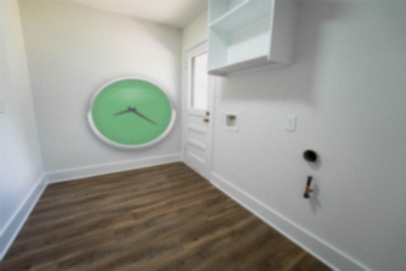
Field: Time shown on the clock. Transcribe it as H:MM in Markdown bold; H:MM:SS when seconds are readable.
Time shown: **8:21**
